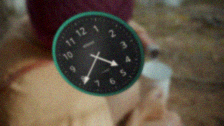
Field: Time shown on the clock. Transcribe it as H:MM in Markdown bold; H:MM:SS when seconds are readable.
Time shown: **4:39**
